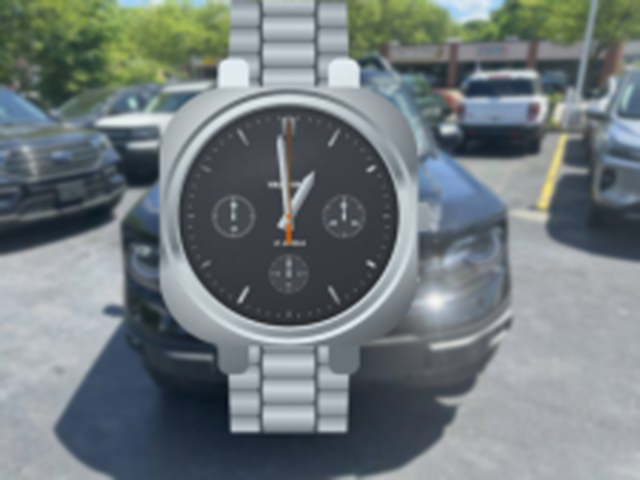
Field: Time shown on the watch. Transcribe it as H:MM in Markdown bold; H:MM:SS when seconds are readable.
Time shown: **12:59**
